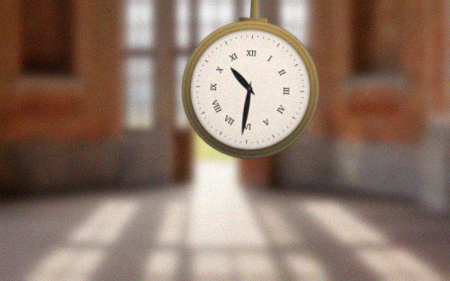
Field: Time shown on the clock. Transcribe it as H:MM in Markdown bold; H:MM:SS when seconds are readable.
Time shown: **10:31**
